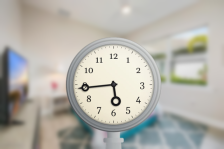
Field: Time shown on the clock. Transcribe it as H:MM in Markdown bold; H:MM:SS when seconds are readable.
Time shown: **5:44**
